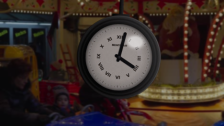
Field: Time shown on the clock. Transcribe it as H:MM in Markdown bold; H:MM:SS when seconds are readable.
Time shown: **4:02**
